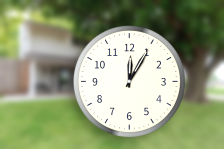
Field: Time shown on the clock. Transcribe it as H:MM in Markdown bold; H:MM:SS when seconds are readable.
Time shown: **12:05**
